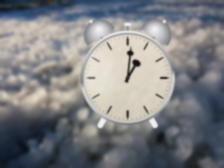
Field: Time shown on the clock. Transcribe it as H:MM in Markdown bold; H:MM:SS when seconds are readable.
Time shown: **1:01**
